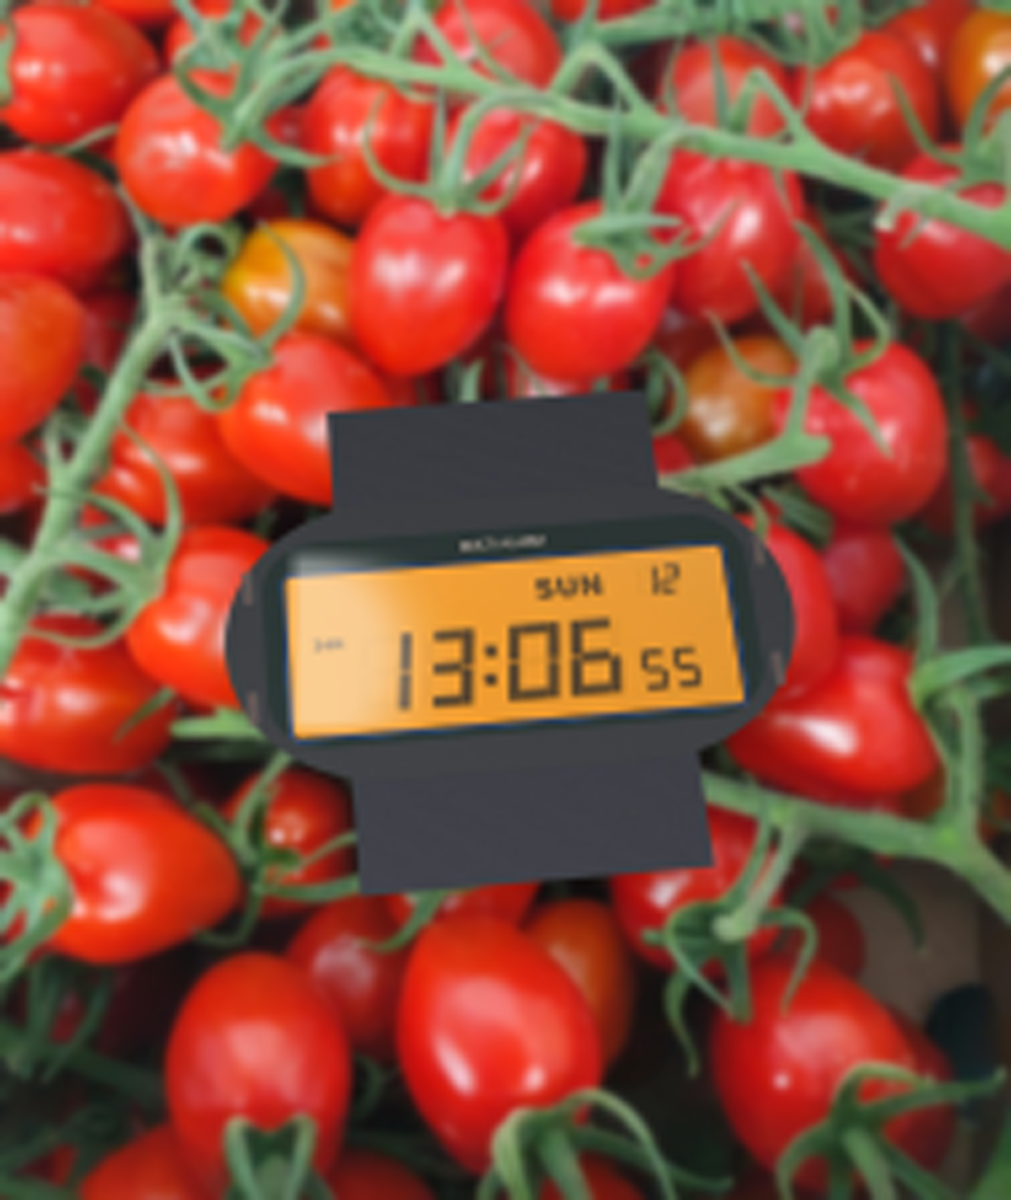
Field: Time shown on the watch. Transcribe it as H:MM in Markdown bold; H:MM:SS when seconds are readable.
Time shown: **13:06:55**
